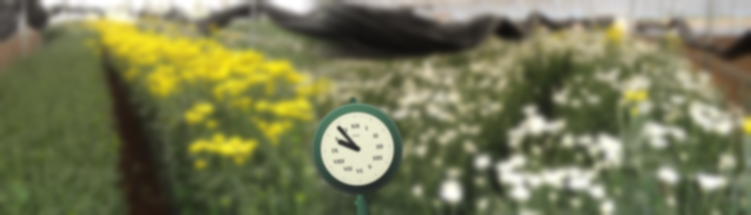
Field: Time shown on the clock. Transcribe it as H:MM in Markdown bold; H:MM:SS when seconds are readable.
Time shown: **9:54**
